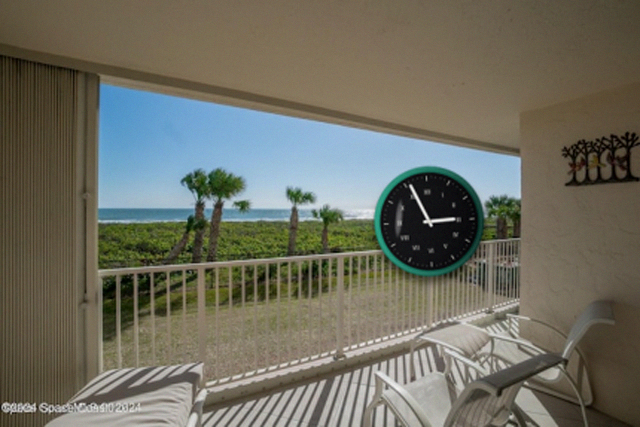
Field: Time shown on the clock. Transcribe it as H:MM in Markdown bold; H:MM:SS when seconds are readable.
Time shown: **2:56**
